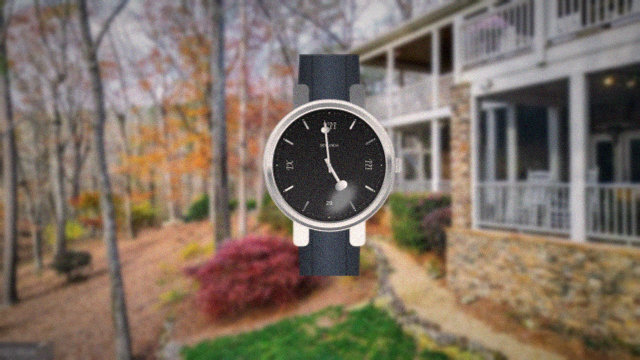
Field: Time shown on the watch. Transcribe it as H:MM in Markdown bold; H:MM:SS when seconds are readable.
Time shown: **4:59**
